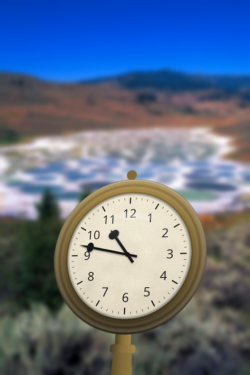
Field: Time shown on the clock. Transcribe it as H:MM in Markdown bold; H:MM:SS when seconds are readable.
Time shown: **10:47**
